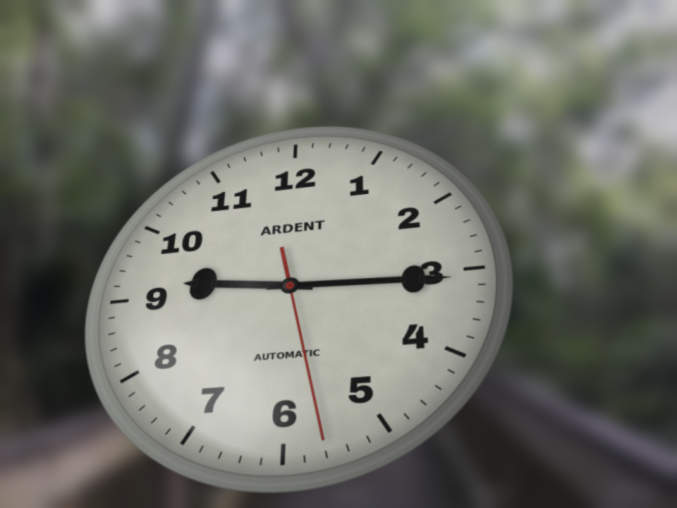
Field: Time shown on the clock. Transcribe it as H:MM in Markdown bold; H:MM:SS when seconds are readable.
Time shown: **9:15:28**
